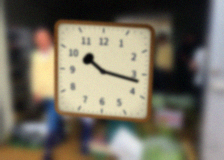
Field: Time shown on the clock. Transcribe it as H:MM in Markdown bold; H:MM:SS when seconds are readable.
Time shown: **10:17**
